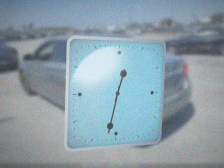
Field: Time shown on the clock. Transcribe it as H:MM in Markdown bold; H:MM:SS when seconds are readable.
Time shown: **12:32**
